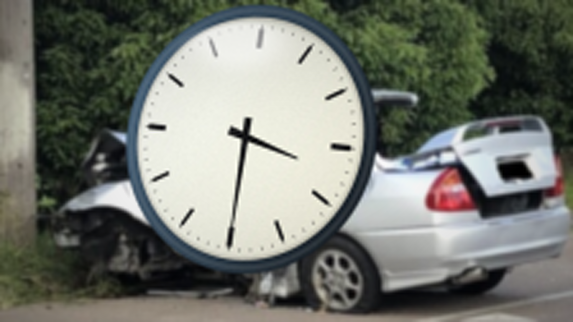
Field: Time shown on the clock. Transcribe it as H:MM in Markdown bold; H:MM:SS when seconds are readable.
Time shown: **3:30**
